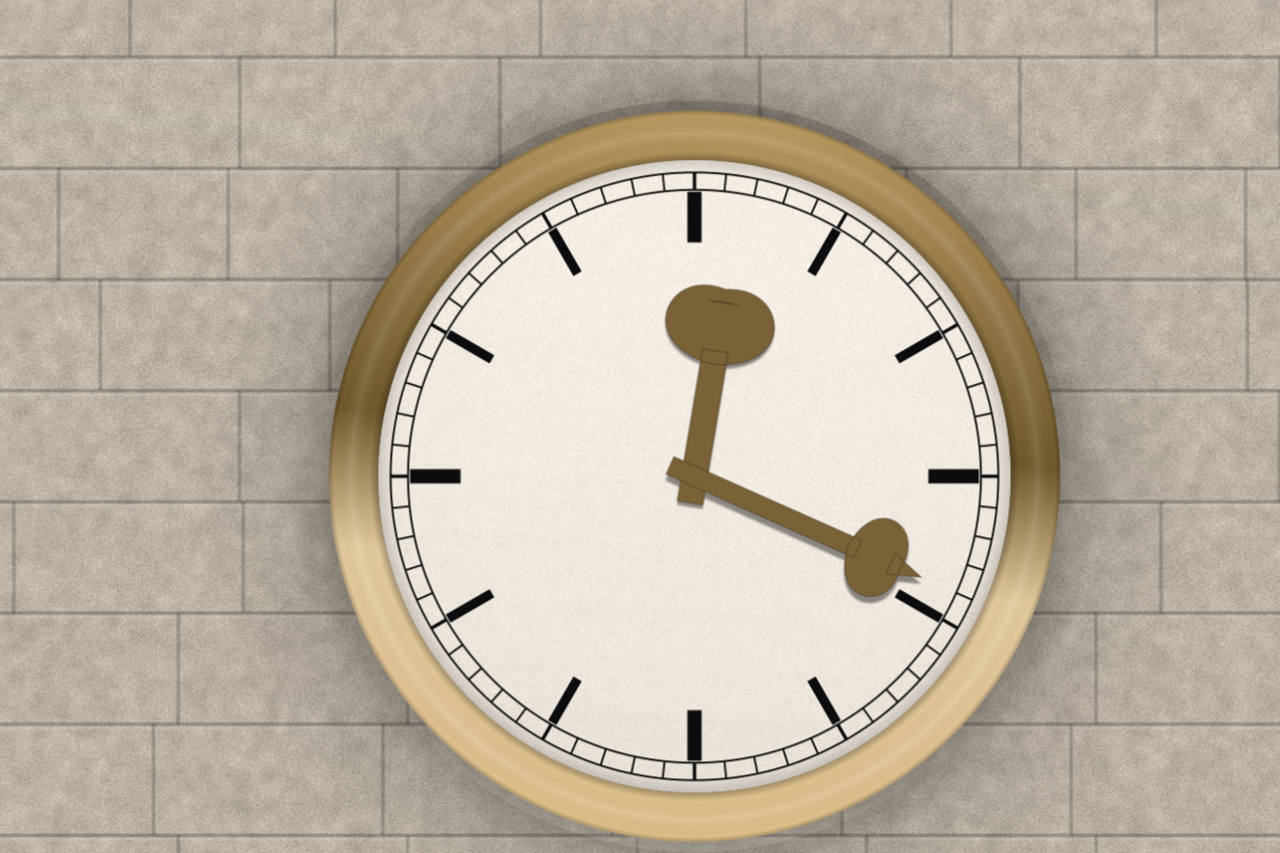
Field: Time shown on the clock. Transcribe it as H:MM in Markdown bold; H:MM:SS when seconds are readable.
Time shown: **12:19**
